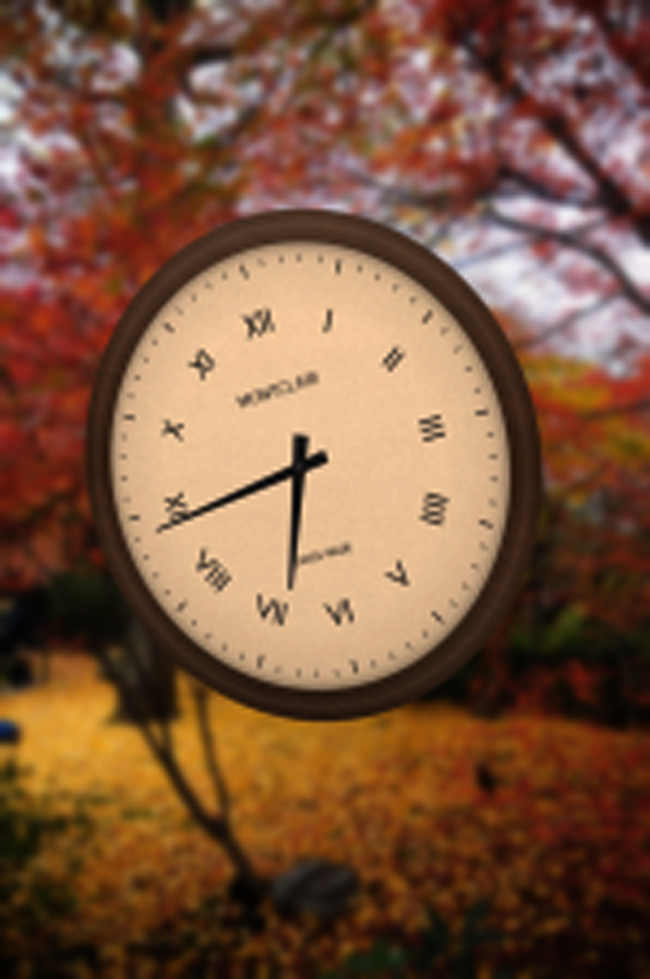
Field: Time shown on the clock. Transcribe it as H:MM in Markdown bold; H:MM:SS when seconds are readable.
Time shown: **6:44**
